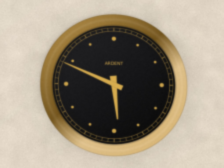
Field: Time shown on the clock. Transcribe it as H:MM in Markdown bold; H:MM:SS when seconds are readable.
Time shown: **5:49**
